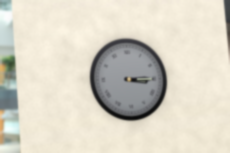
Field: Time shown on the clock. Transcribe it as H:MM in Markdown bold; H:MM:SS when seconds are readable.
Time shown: **3:15**
